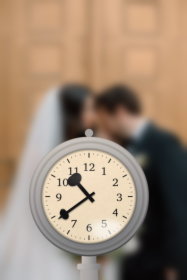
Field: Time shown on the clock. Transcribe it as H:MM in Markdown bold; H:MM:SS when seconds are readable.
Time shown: **10:39**
